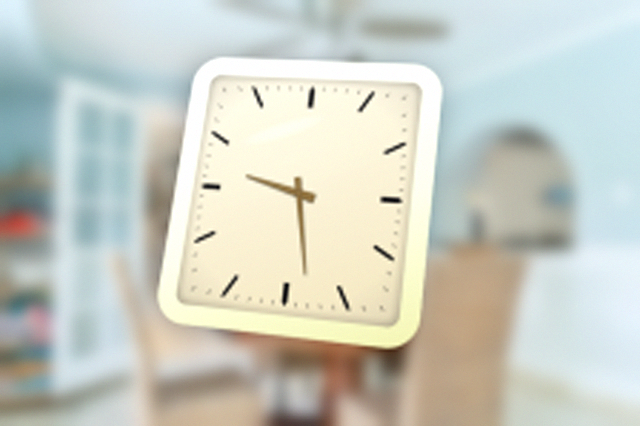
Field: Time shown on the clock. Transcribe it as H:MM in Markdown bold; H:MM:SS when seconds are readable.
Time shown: **9:28**
